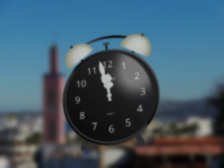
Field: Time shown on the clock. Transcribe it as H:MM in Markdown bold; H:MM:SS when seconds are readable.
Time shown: **11:58**
